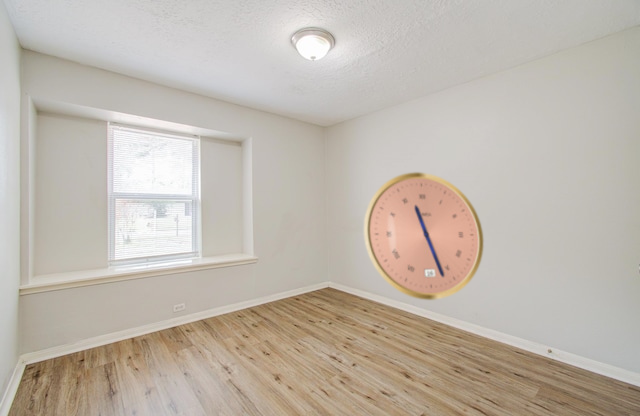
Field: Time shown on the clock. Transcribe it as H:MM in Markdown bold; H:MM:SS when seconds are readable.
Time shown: **11:27**
